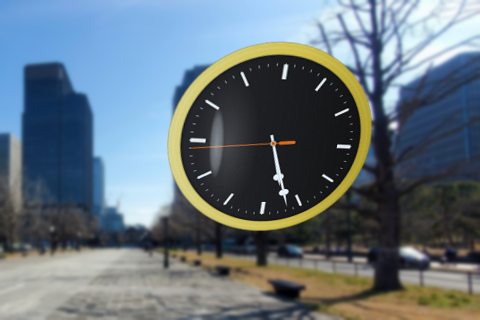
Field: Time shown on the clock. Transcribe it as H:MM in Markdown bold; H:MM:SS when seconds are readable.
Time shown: **5:26:44**
